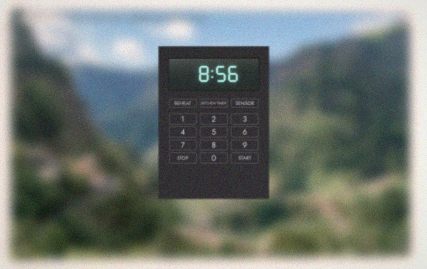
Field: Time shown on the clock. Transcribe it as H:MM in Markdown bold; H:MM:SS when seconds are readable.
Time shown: **8:56**
